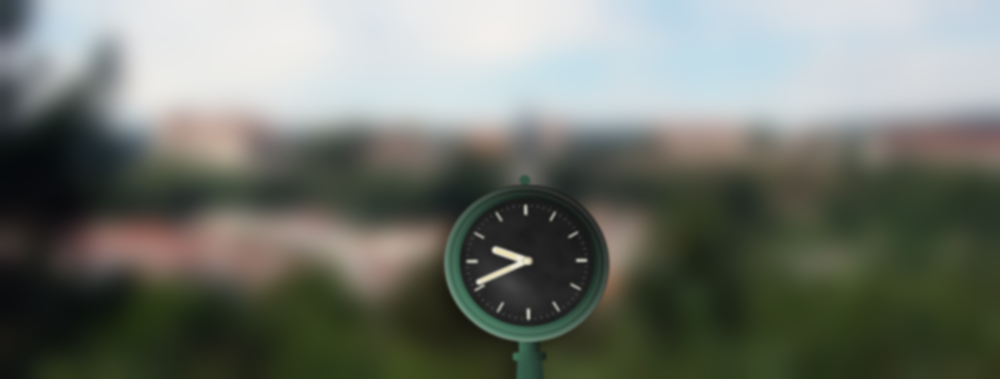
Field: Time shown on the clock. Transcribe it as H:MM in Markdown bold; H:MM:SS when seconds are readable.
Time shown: **9:41**
